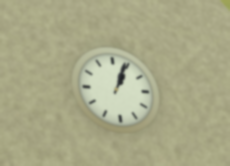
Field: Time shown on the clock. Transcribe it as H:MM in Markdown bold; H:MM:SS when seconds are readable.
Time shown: **1:04**
